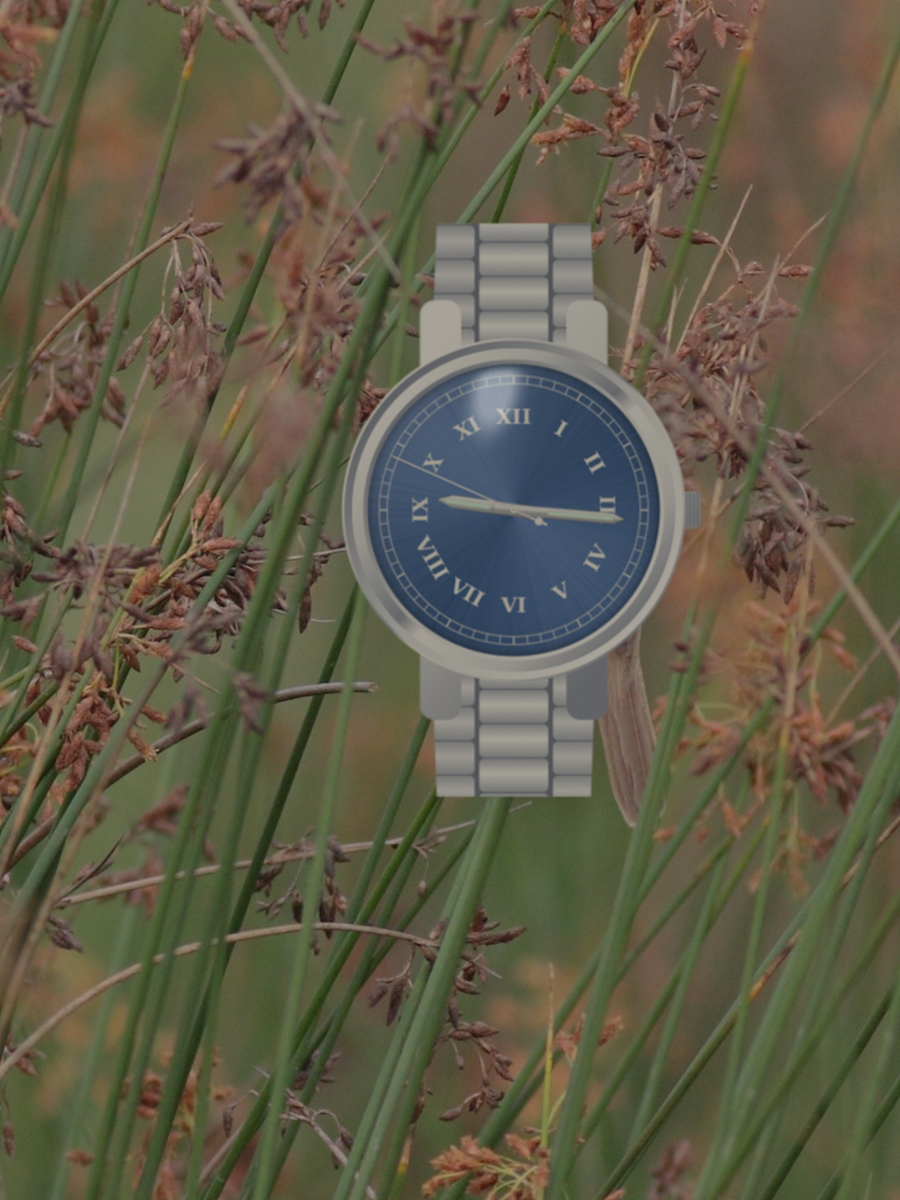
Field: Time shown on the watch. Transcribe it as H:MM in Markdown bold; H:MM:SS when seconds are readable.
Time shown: **9:15:49**
